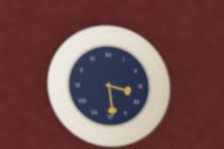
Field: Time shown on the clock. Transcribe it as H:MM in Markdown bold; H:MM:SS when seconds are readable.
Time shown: **3:29**
